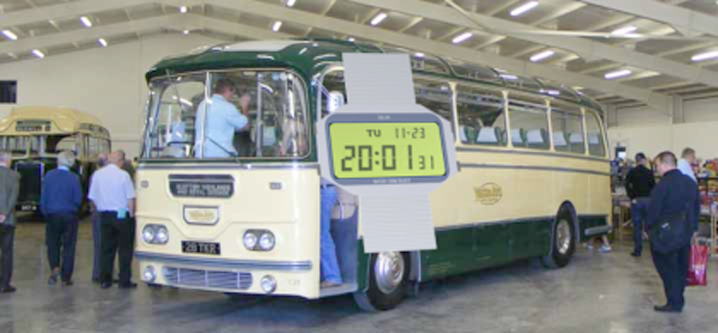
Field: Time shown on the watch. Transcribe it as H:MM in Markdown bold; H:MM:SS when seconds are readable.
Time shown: **20:01:31**
